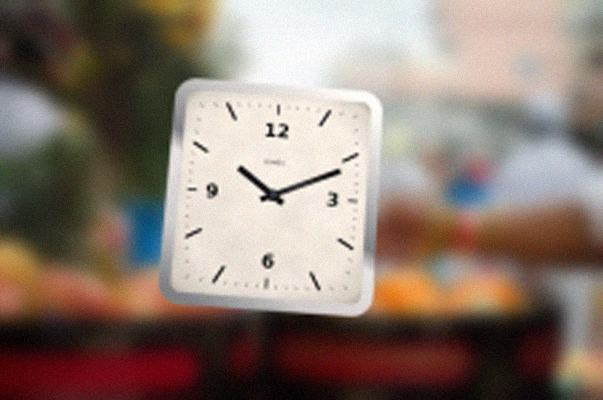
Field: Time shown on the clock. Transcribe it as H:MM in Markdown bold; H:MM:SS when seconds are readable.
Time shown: **10:11**
